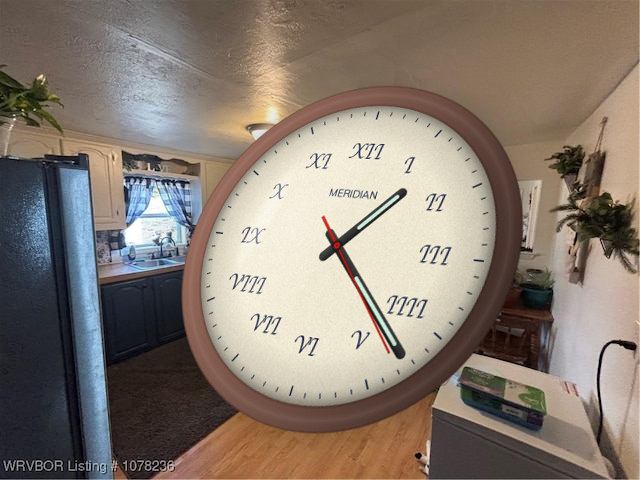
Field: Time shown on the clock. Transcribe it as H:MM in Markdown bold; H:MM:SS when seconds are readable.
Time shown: **1:22:23**
